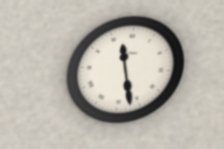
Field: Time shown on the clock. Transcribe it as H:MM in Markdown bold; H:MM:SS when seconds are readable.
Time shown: **11:27**
